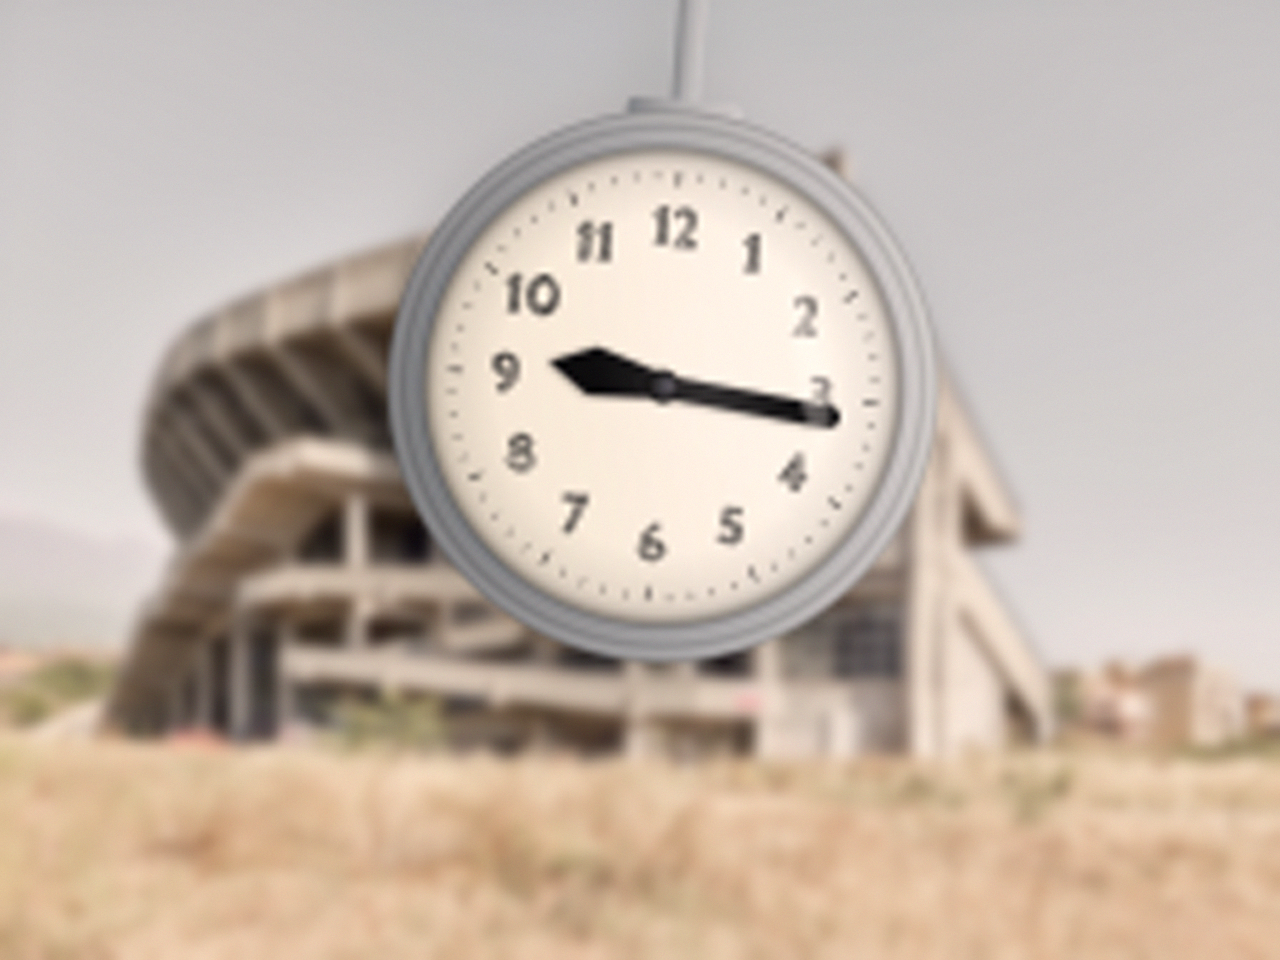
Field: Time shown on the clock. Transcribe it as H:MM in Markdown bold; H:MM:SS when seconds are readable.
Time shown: **9:16**
